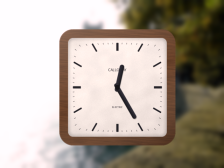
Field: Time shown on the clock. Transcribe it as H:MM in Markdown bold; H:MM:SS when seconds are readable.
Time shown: **12:25**
